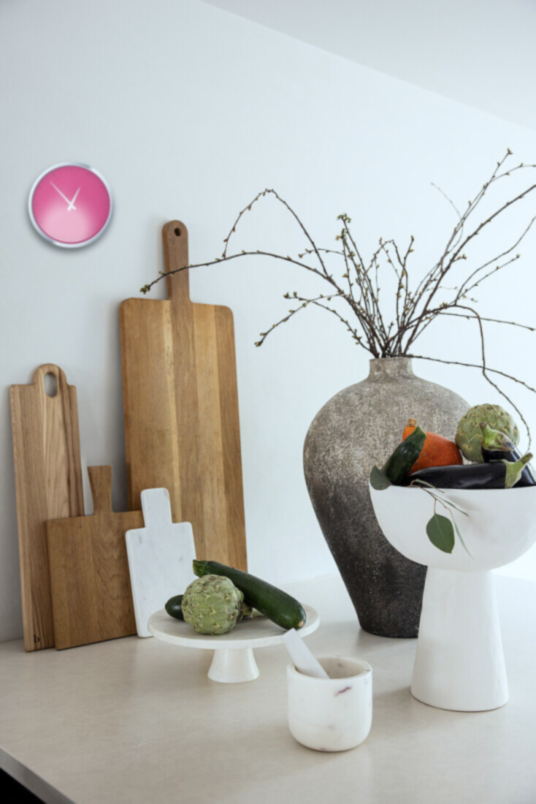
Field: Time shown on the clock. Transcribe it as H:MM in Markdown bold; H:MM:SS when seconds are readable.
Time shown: **12:53**
